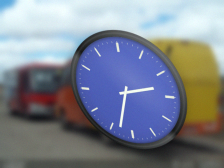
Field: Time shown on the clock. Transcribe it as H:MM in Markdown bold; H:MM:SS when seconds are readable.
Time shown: **2:33**
